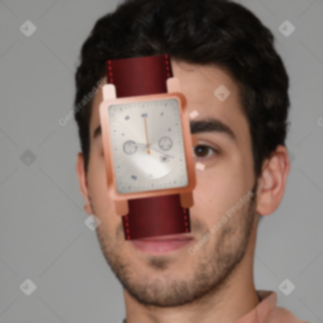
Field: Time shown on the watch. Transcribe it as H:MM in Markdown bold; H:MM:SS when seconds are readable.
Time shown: **9:20**
